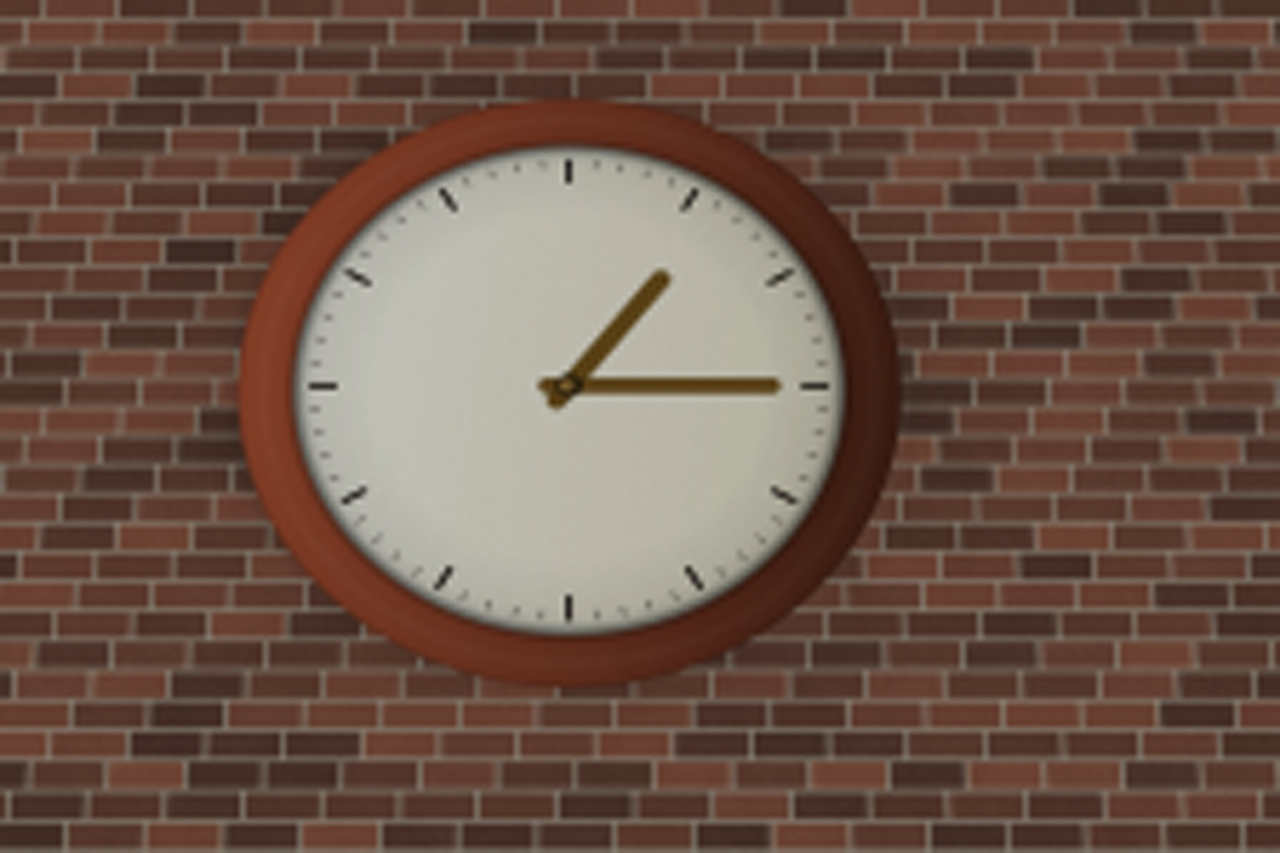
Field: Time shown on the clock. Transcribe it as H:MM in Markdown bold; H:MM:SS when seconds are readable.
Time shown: **1:15**
